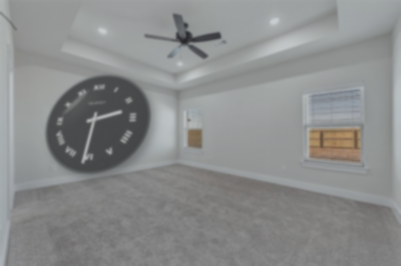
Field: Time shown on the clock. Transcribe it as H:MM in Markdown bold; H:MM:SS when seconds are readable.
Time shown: **2:31**
